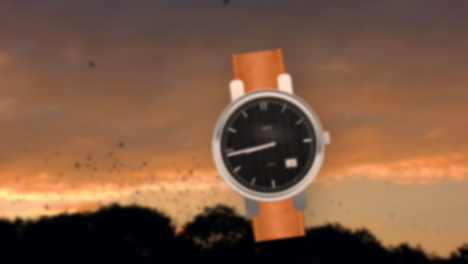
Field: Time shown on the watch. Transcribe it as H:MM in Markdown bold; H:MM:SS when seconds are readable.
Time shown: **8:44**
